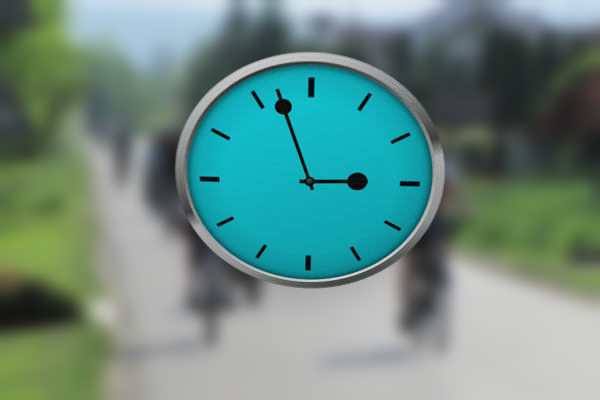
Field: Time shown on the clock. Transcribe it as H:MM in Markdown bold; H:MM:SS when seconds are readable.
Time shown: **2:57**
